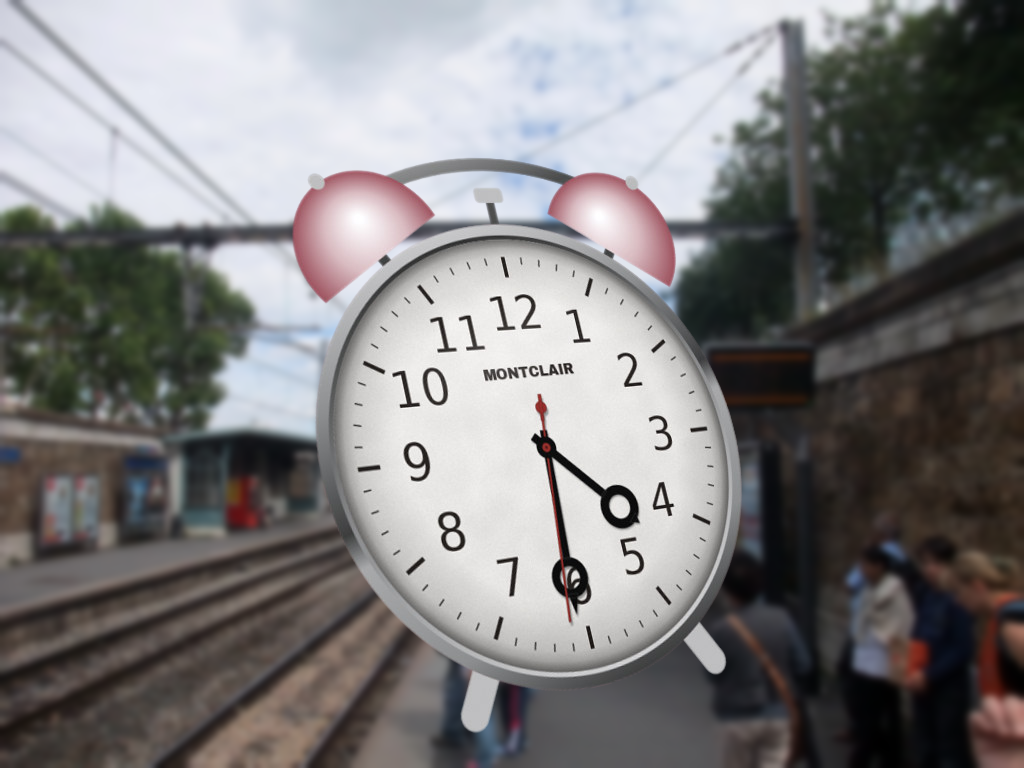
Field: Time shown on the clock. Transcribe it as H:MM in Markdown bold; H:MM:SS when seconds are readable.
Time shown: **4:30:31**
